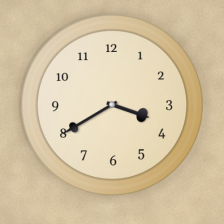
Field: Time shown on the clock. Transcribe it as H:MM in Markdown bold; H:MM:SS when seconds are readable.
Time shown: **3:40**
